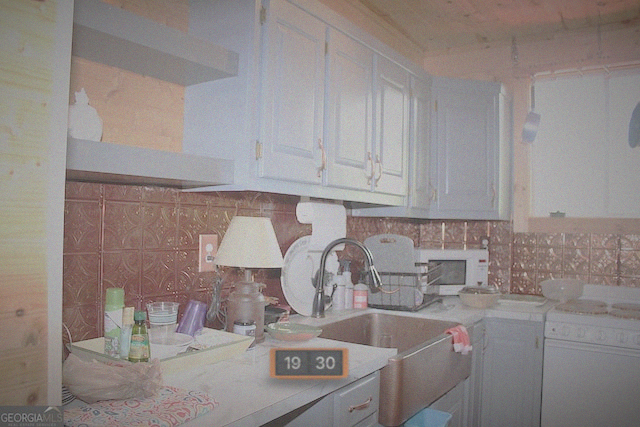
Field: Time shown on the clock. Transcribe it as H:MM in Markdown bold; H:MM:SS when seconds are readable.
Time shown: **19:30**
